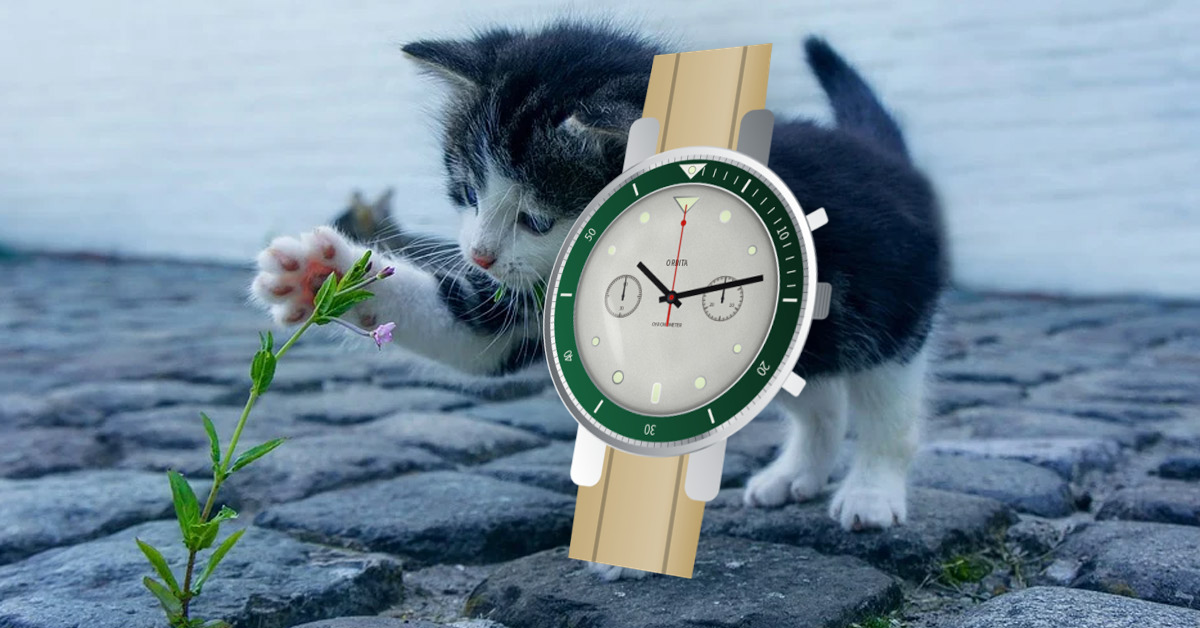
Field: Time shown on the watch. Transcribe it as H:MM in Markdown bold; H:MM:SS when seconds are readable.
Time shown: **10:13**
